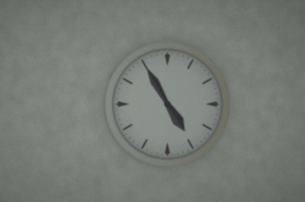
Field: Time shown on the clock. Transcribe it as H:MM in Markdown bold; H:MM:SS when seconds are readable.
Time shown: **4:55**
